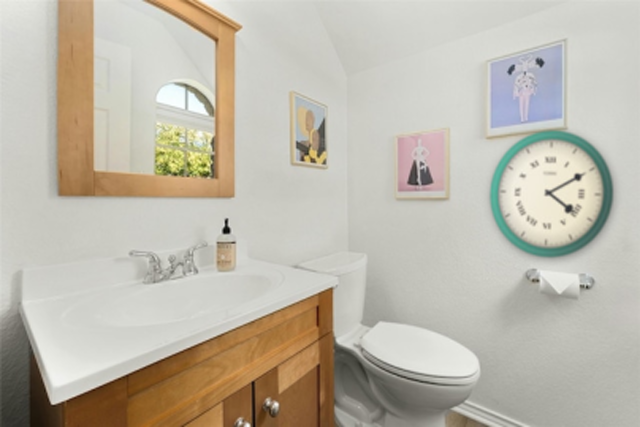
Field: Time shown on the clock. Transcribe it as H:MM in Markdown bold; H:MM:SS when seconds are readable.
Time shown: **4:10**
